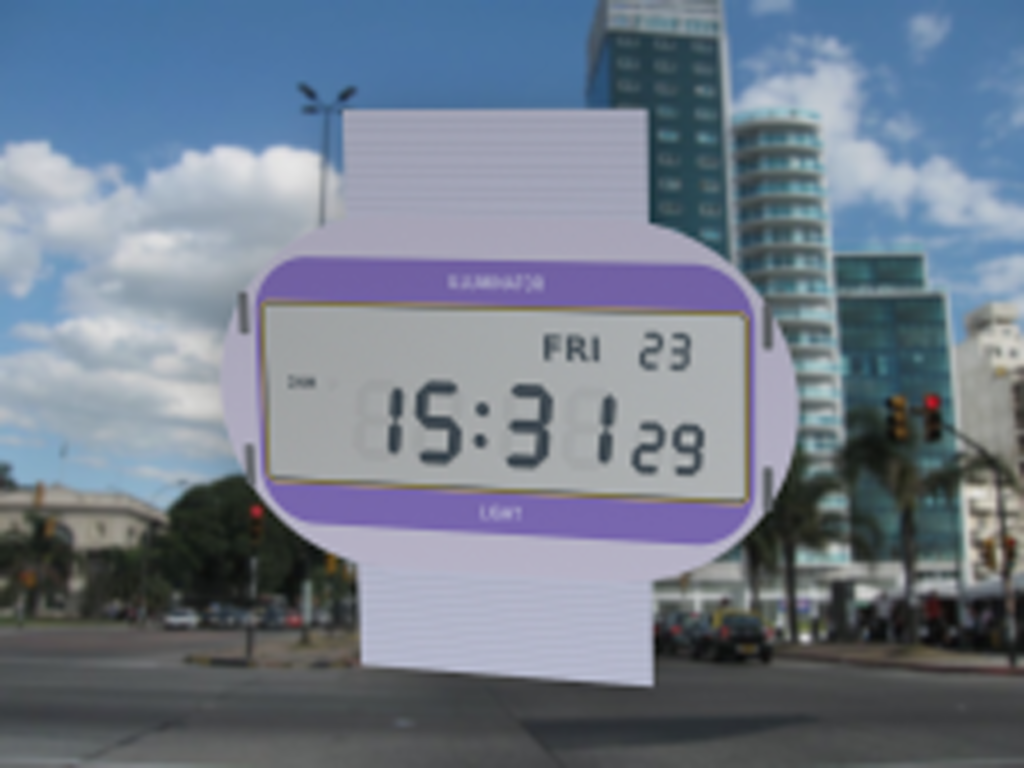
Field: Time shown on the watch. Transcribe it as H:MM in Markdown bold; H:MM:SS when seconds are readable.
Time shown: **15:31:29**
